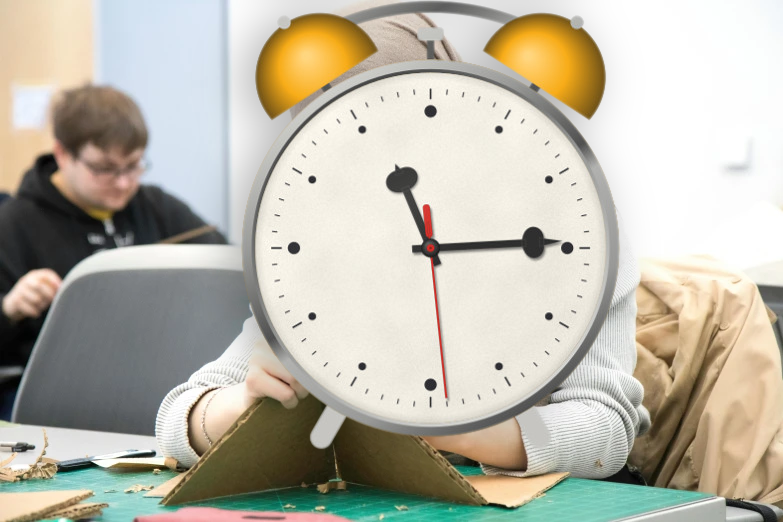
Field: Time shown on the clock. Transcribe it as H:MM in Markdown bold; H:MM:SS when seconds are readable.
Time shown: **11:14:29**
